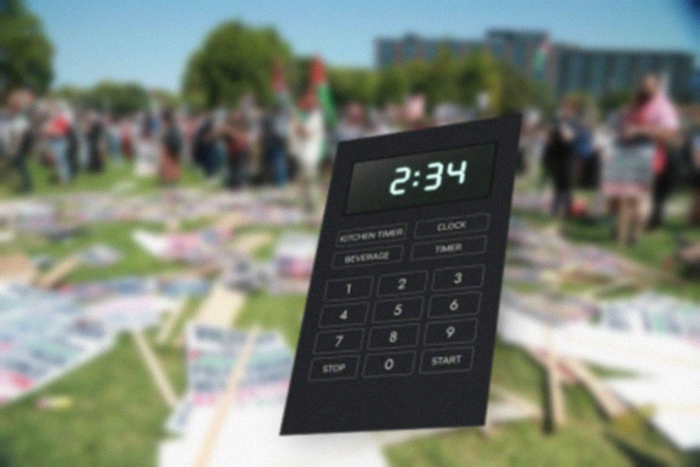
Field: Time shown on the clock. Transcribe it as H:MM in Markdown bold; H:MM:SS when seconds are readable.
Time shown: **2:34**
